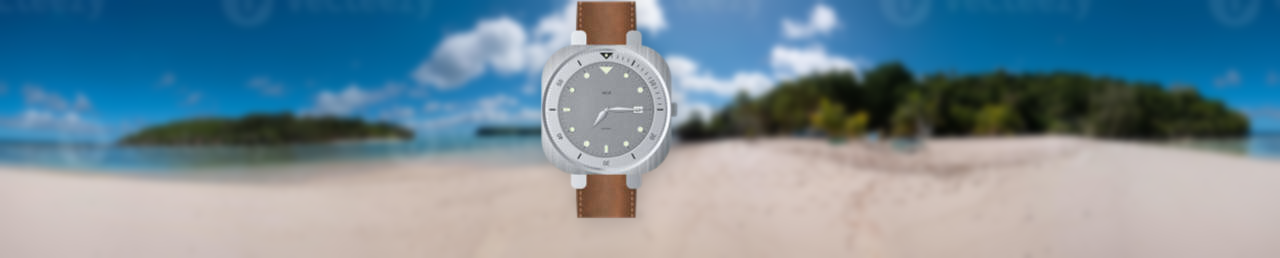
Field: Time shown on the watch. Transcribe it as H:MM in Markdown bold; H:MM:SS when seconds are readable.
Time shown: **7:15**
